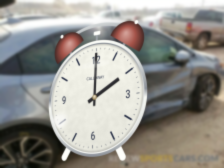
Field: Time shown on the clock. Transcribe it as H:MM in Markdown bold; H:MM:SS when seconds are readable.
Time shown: **2:00**
